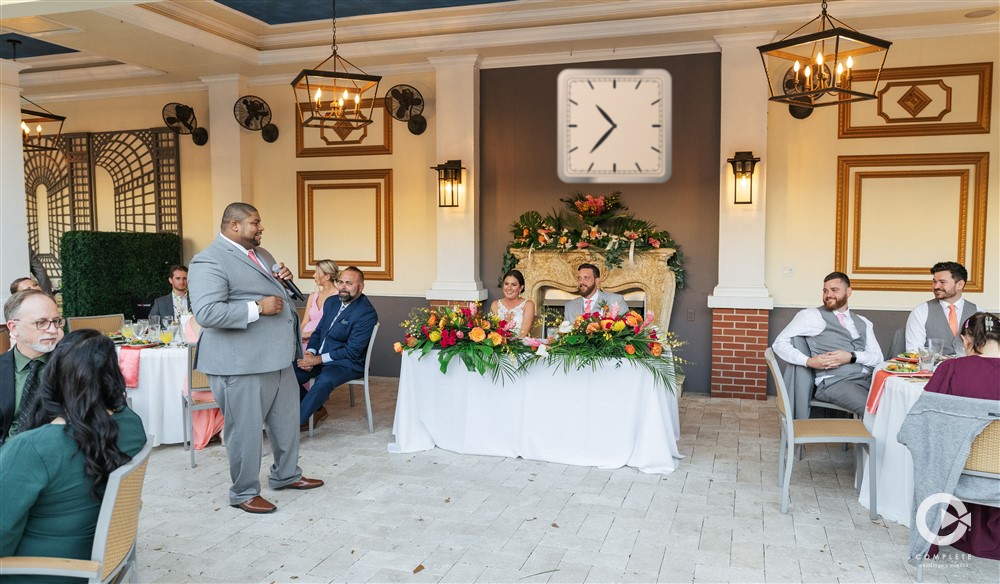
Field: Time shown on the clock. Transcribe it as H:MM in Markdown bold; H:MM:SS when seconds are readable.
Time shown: **10:37**
